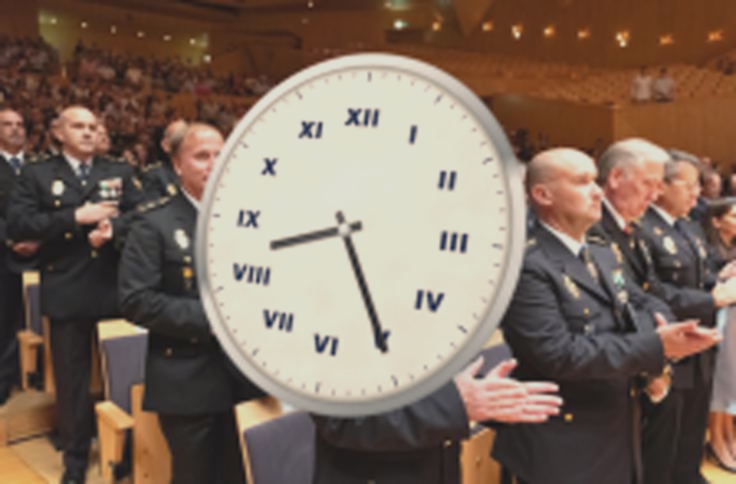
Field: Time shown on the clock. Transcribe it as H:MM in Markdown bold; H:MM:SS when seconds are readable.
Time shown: **8:25**
